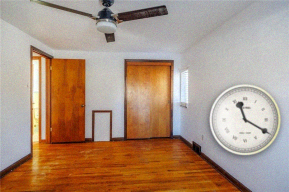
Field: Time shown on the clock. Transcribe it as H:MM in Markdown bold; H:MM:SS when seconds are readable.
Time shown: **11:20**
